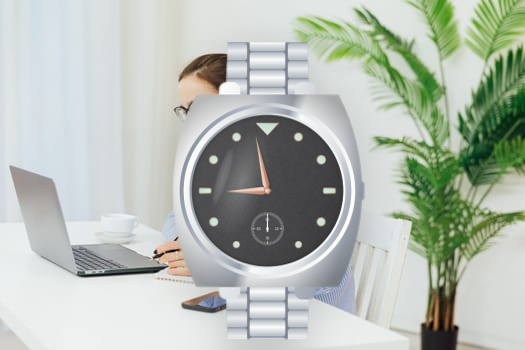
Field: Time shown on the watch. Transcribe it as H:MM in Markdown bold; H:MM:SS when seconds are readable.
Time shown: **8:58**
